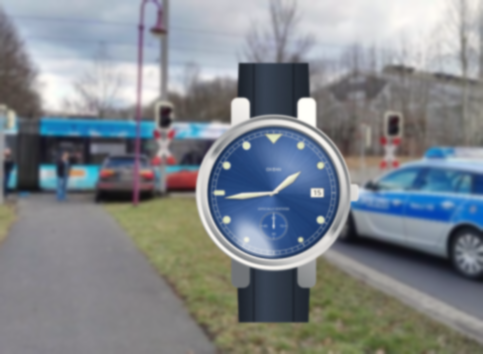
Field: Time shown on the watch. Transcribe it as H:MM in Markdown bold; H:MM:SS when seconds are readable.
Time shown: **1:44**
